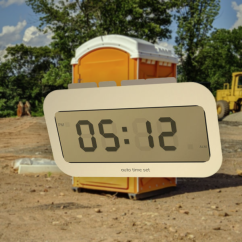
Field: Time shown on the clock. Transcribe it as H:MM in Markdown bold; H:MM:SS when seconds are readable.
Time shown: **5:12**
